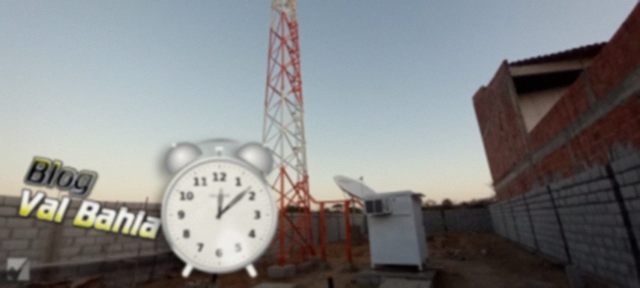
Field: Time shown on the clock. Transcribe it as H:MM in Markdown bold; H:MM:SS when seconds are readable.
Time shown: **12:08**
